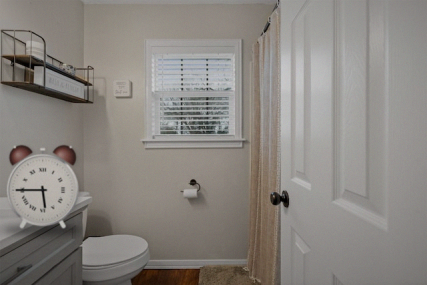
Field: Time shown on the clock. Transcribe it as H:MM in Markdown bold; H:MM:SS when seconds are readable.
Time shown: **5:45**
